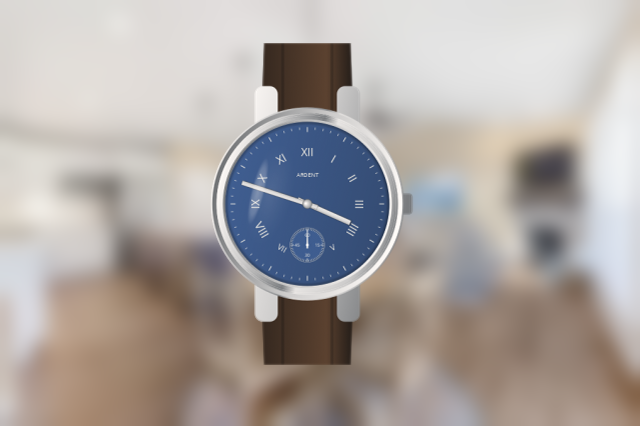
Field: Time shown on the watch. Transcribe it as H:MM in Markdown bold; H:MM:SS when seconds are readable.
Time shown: **3:48**
